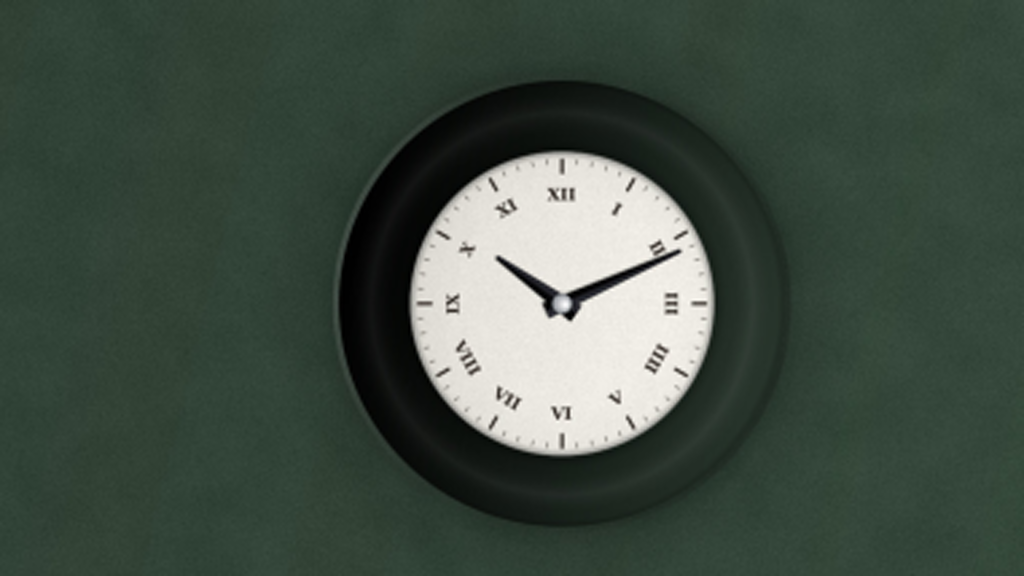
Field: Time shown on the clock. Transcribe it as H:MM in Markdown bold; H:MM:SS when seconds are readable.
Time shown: **10:11**
